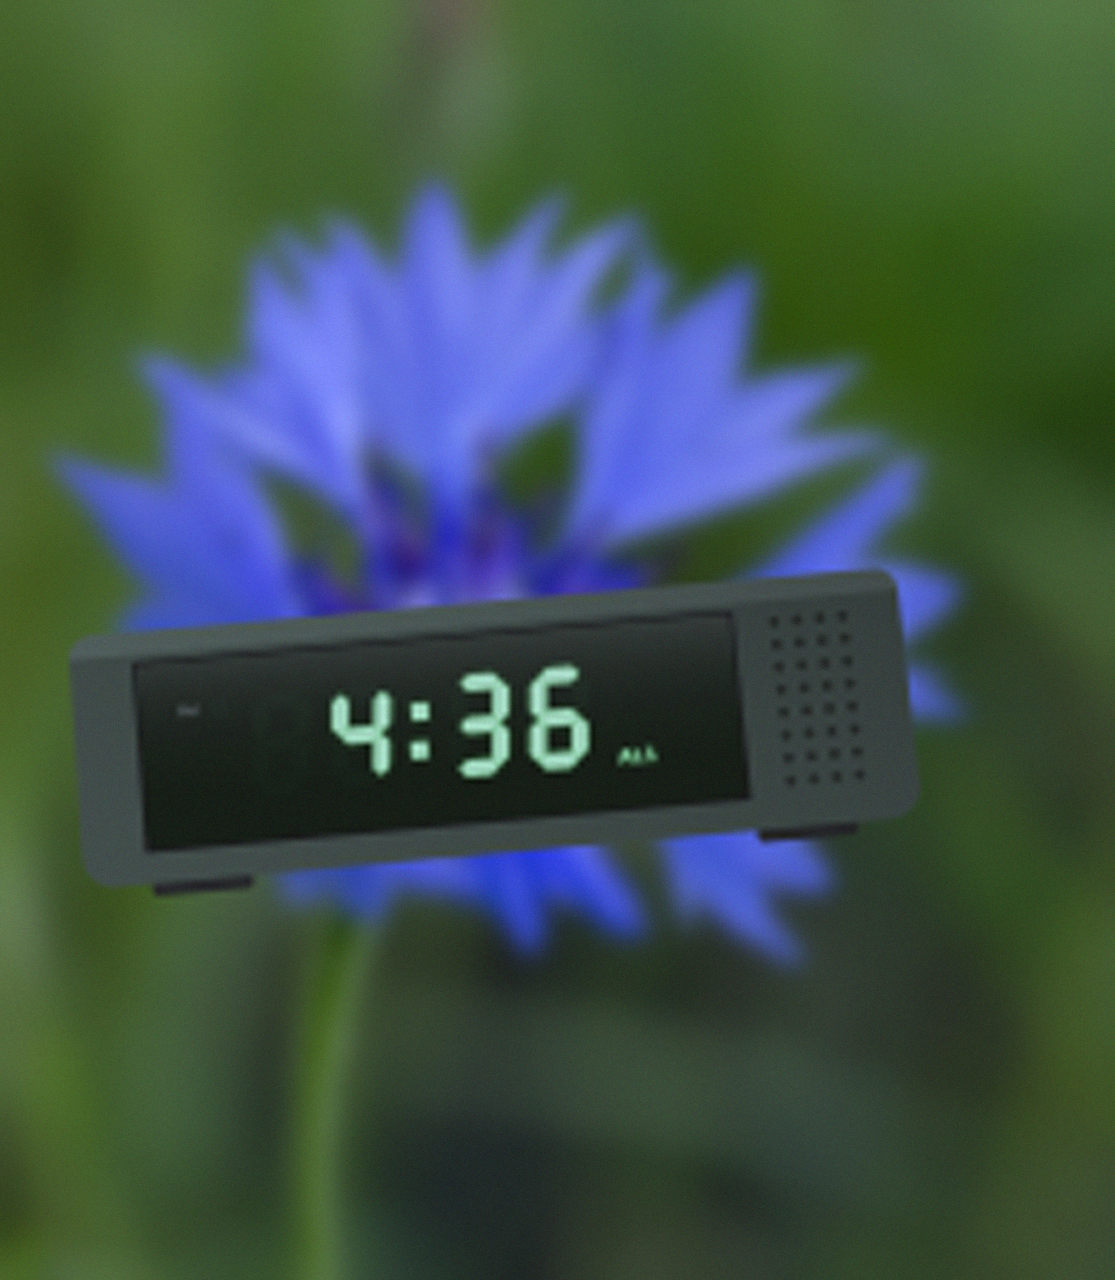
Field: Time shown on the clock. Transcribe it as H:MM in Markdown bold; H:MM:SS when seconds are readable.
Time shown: **4:36**
